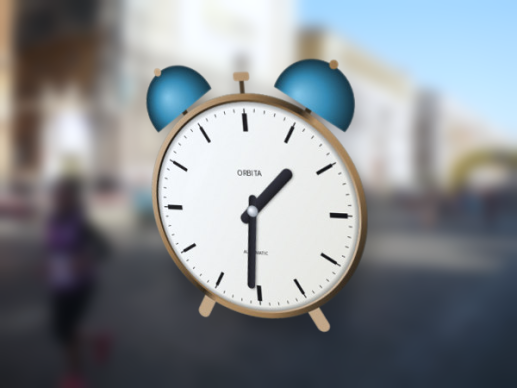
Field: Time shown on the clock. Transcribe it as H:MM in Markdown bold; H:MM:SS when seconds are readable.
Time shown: **1:31**
